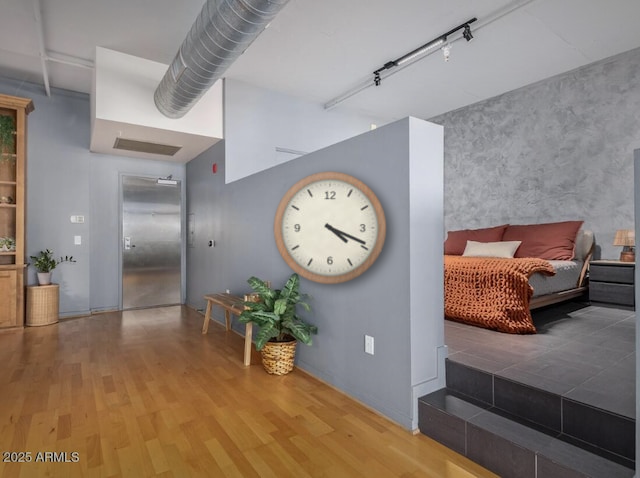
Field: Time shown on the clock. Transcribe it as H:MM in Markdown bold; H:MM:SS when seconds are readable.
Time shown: **4:19**
